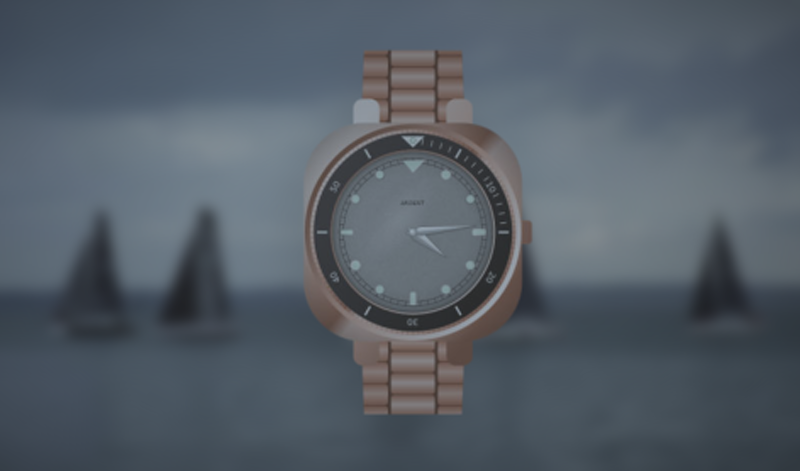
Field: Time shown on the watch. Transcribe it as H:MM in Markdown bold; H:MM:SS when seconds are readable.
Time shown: **4:14**
